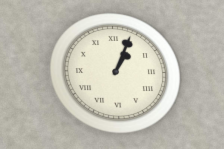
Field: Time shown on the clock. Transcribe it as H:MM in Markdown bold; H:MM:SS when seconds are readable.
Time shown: **1:04**
